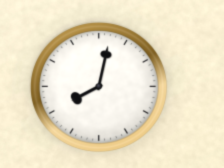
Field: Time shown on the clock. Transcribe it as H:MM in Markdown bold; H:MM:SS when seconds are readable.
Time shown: **8:02**
